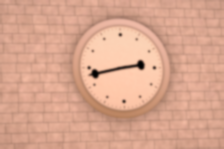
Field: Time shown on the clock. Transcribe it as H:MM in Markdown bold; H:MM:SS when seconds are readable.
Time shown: **2:43**
